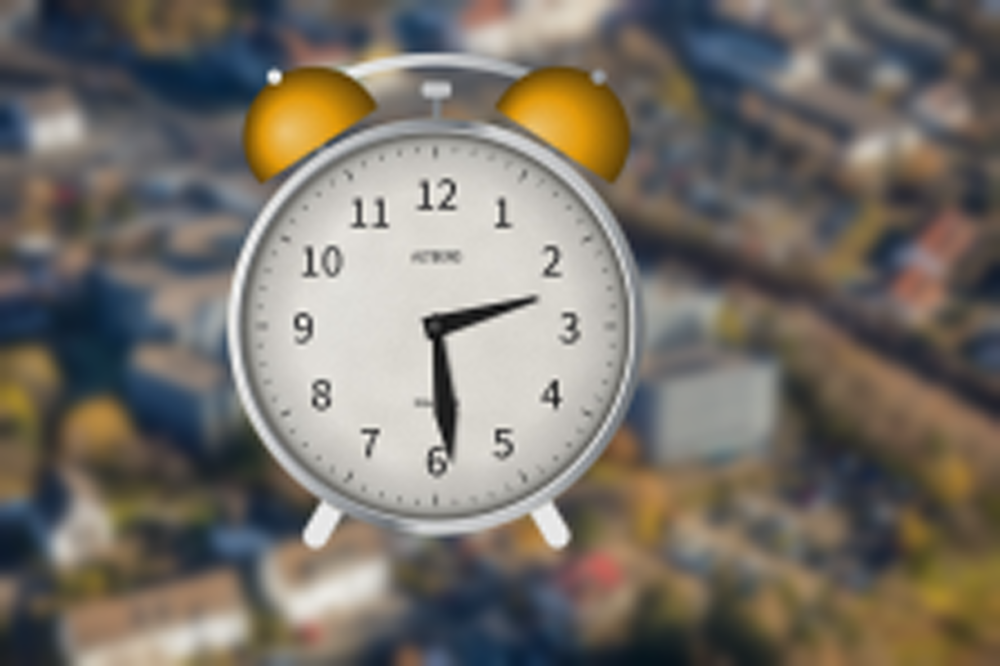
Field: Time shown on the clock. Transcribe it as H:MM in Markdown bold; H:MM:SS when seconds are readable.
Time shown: **2:29**
